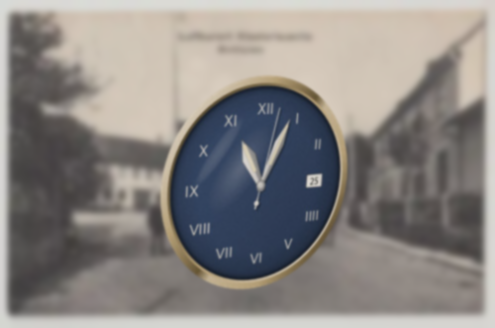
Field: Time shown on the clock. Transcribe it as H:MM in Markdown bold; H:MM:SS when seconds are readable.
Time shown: **11:04:02**
